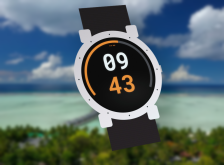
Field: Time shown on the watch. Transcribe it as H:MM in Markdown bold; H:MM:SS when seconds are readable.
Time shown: **9:43**
